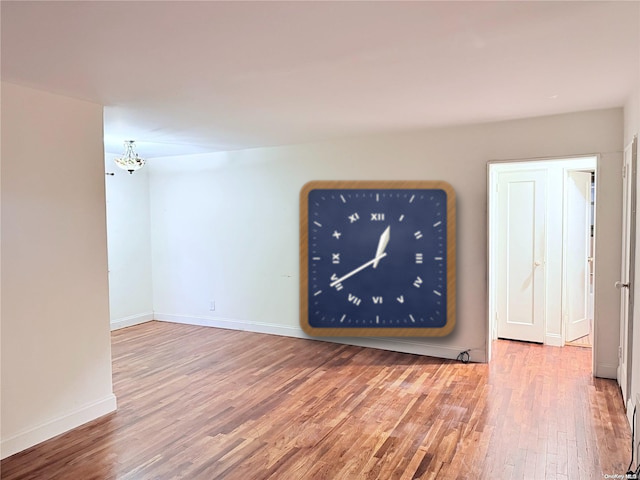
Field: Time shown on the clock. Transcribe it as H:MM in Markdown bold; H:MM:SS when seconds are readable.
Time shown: **12:40**
